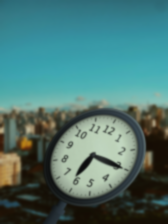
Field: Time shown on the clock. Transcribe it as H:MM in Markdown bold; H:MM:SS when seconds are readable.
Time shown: **6:15**
